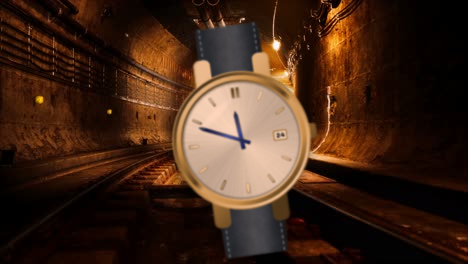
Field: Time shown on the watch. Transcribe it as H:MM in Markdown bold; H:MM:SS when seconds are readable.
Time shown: **11:49**
